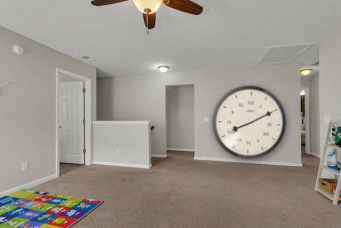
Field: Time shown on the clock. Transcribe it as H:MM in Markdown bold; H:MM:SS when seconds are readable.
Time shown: **8:10**
